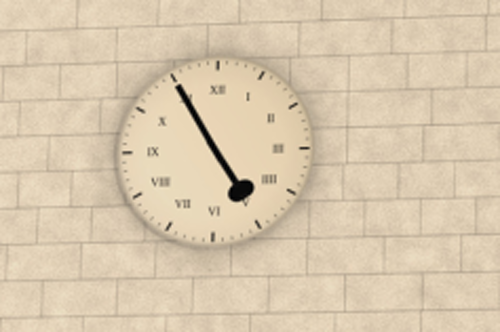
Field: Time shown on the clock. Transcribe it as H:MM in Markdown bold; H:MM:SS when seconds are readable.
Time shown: **4:55**
